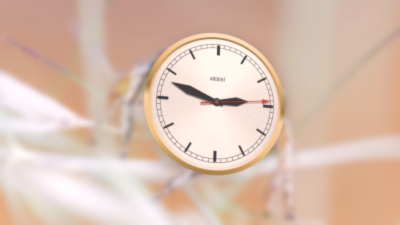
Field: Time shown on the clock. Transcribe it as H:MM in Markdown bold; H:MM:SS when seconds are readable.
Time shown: **2:48:14**
